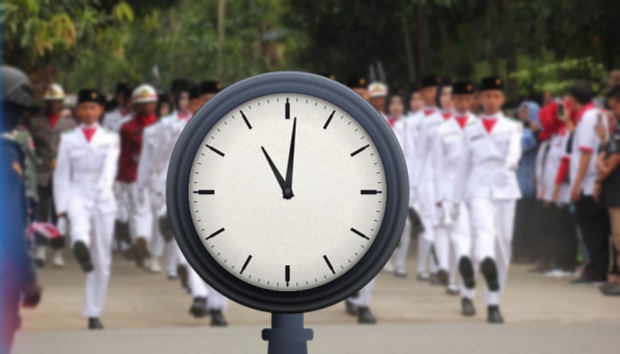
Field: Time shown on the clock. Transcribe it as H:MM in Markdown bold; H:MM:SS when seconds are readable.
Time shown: **11:01**
